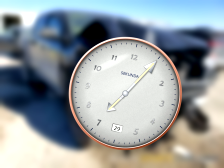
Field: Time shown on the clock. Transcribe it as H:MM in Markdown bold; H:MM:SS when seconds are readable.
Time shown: **7:05**
